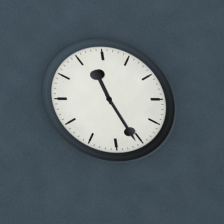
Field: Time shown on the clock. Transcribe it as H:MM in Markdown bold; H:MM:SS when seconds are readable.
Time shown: **11:26**
